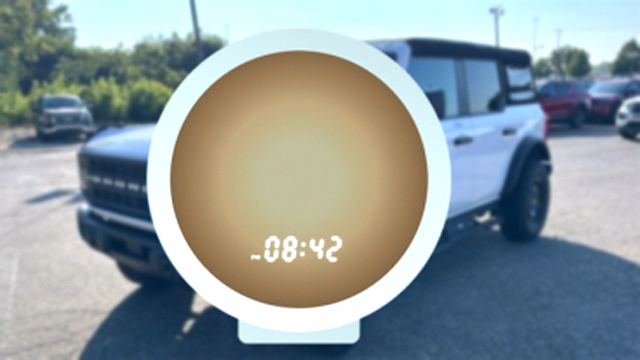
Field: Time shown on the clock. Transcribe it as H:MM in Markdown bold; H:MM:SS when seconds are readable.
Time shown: **8:42**
